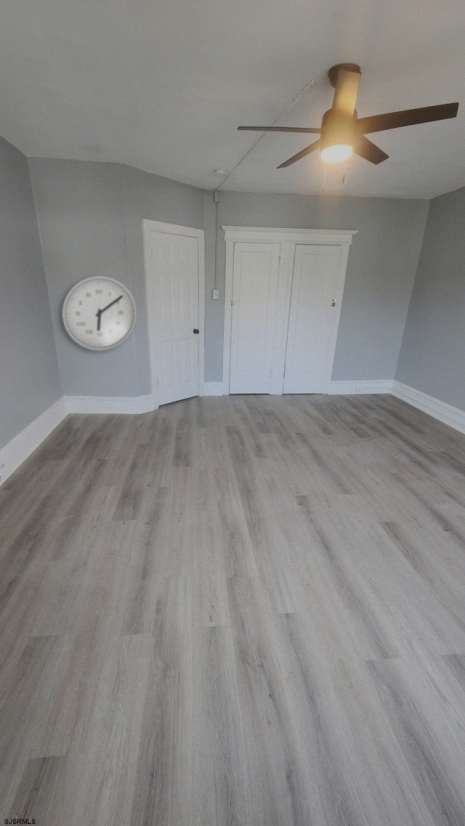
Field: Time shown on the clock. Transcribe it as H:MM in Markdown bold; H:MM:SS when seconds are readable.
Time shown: **6:09**
